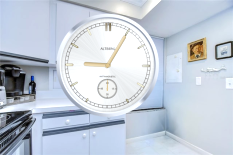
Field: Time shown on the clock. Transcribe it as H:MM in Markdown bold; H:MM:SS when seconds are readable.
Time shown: **9:05**
